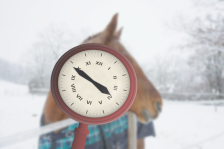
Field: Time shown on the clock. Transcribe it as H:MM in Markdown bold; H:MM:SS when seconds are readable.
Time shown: **3:49**
